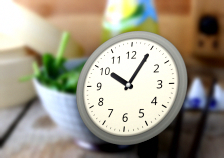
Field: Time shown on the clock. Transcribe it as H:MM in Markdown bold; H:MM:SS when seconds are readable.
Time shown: **10:05**
